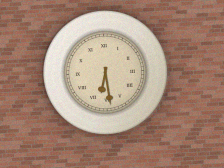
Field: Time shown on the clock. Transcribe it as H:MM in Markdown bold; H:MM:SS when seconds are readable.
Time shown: **6:29**
